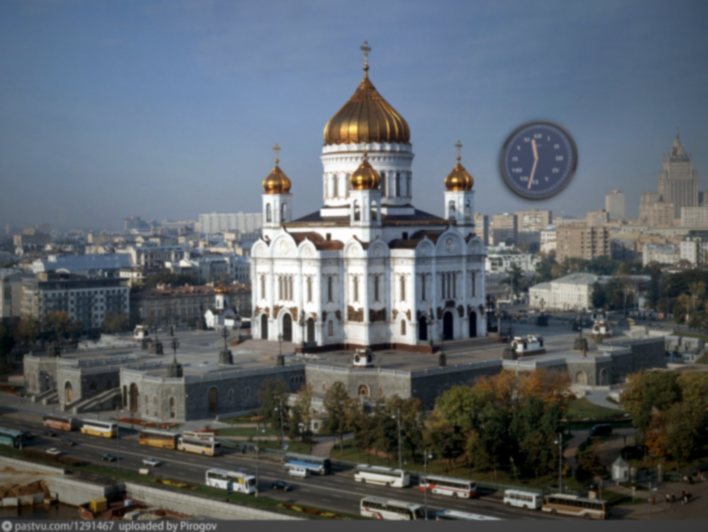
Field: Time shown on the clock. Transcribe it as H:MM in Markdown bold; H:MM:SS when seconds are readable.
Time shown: **11:32**
